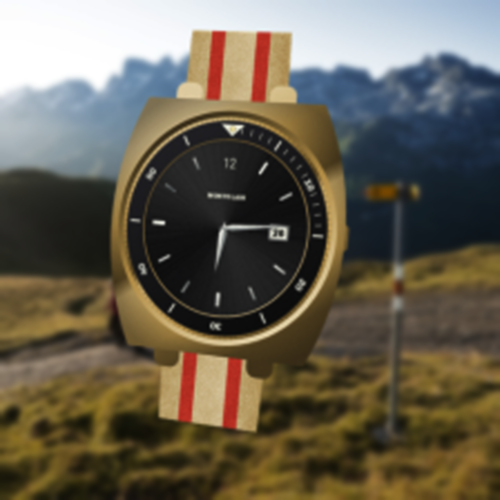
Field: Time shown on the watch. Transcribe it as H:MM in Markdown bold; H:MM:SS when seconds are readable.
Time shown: **6:14**
